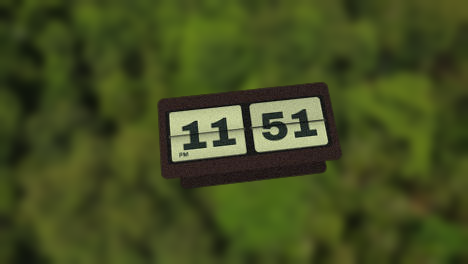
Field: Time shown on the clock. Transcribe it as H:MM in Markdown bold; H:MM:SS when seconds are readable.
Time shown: **11:51**
